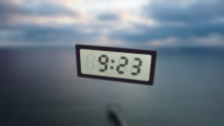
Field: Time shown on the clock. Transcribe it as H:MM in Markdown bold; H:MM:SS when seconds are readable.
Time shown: **9:23**
